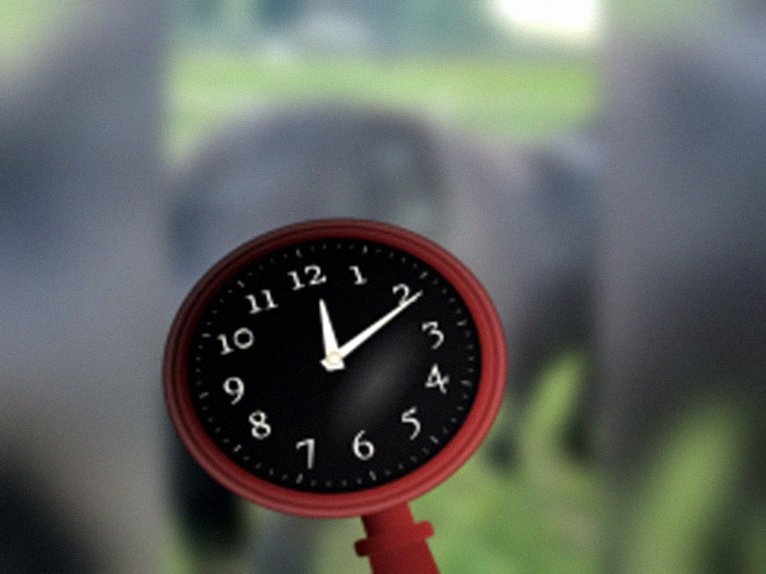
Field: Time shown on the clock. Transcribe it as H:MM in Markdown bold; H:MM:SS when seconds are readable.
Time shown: **12:11**
